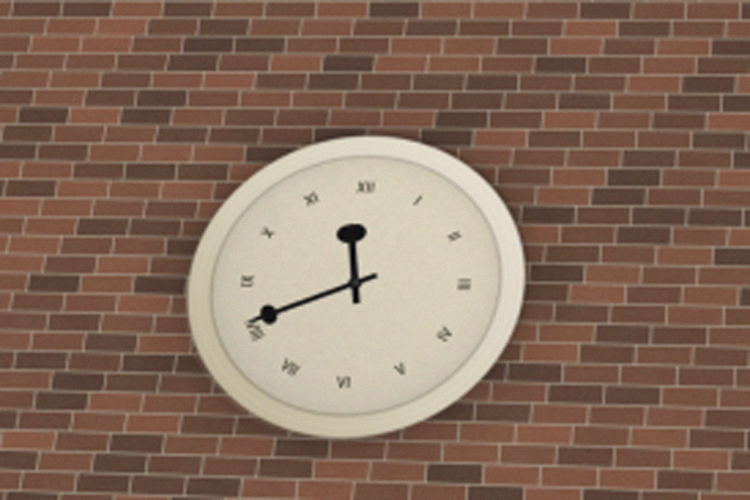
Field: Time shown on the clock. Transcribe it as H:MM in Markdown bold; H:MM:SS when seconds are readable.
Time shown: **11:41**
